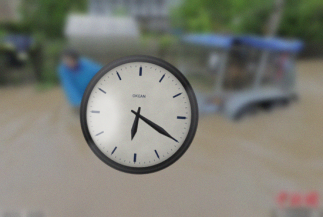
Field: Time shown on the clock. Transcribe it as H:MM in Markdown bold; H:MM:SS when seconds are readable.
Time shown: **6:20**
